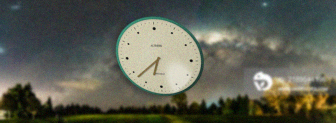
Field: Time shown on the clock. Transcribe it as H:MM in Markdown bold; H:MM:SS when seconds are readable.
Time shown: **6:38**
